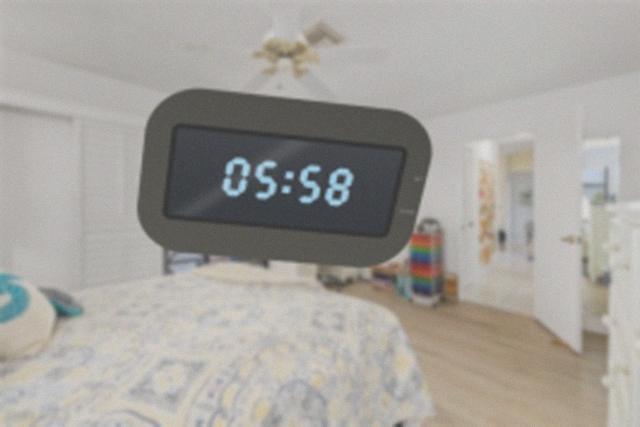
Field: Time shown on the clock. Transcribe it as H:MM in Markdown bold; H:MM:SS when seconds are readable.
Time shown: **5:58**
